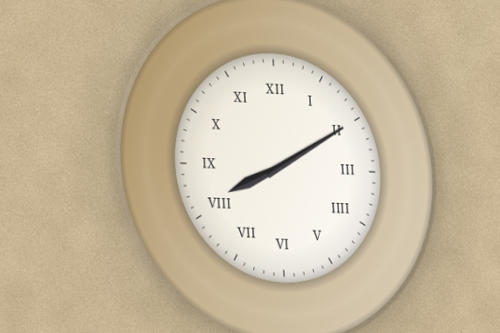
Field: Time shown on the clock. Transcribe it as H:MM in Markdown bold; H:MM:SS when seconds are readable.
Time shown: **8:10**
